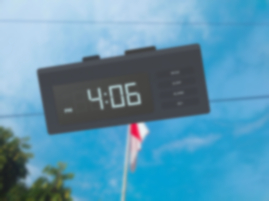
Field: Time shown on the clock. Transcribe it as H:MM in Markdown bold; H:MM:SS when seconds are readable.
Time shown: **4:06**
